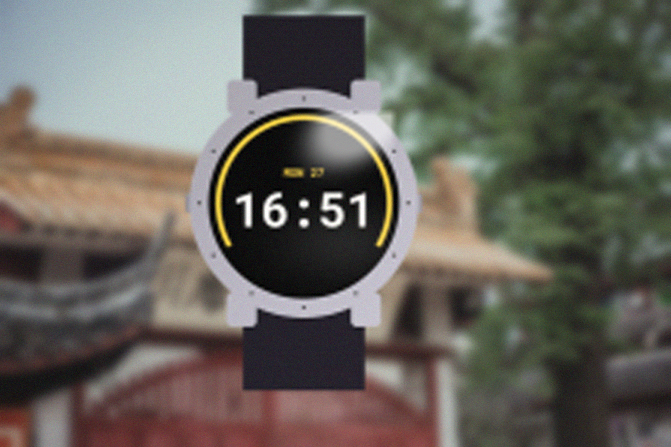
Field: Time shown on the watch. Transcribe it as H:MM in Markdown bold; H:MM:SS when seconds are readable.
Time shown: **16:51**
